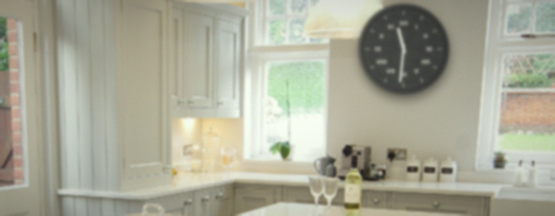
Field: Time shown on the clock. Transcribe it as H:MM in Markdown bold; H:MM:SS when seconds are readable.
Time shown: **11:31**
